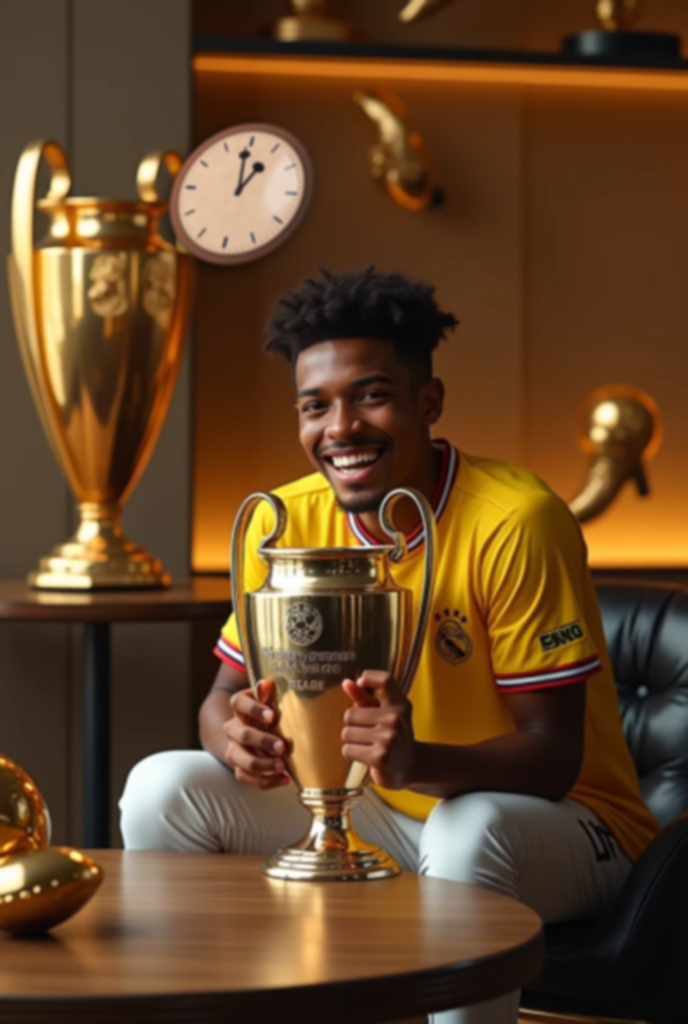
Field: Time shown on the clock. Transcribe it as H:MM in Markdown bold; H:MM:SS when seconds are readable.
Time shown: **12:59**
